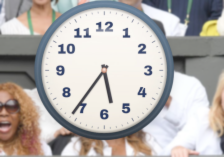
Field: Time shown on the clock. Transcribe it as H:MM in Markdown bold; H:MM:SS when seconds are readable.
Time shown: **5:36**
